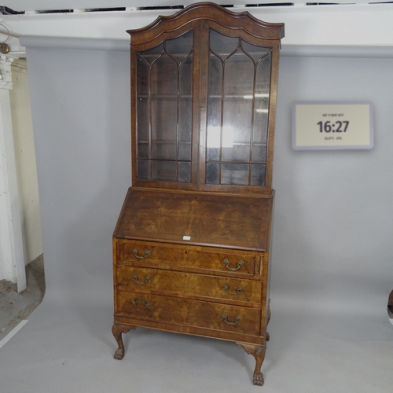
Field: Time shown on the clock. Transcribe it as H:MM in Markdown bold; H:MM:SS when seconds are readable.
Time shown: **16:27**
